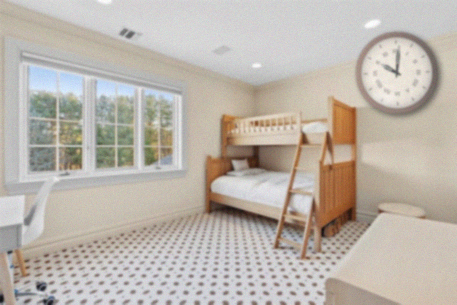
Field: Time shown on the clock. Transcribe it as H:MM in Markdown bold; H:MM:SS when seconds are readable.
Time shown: **10:01**
